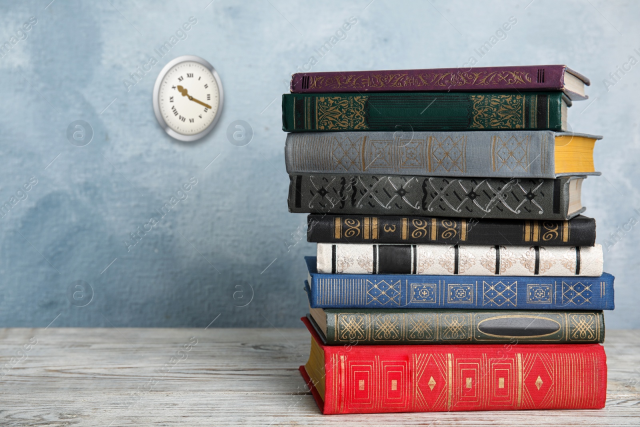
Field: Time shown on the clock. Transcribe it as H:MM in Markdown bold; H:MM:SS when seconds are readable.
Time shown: **10:19**
